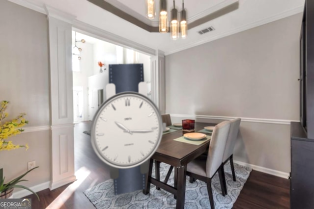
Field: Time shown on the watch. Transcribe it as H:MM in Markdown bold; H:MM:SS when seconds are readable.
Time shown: **10:16**
